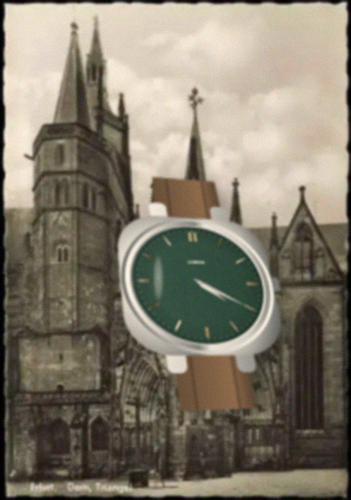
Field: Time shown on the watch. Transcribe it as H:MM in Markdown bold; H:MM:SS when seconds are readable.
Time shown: **4:20**
